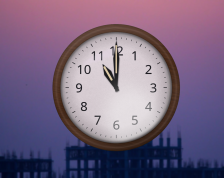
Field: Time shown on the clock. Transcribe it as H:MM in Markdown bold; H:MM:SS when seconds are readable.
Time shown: **11:00**
